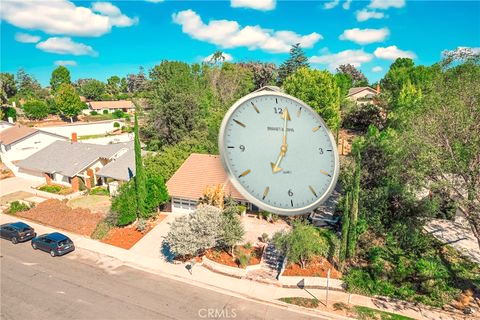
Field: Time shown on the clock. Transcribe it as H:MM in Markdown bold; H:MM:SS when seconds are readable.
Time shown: **7:02**
